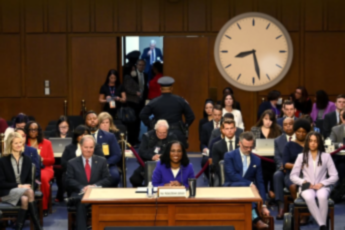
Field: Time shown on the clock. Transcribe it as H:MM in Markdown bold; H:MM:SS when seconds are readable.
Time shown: **8:28**
